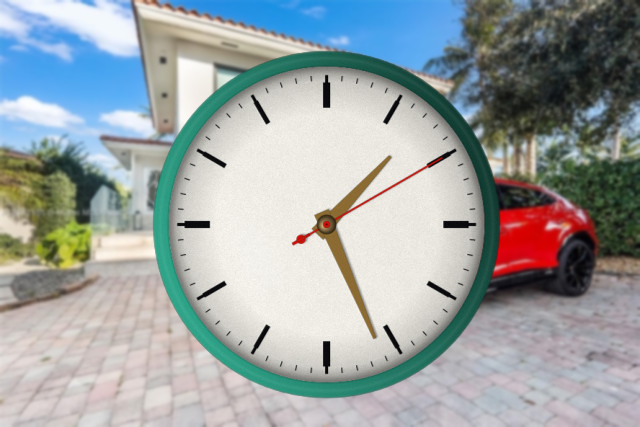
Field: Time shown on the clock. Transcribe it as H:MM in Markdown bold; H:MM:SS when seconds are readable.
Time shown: **1:26:10**
